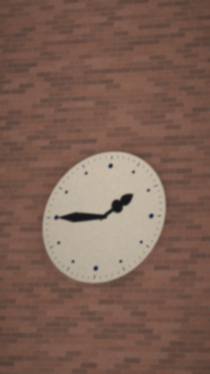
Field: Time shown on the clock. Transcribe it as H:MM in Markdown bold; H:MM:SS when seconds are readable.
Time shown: **1:45**
